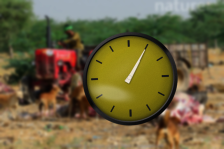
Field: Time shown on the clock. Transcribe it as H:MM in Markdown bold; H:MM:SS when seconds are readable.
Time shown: **1:05**
